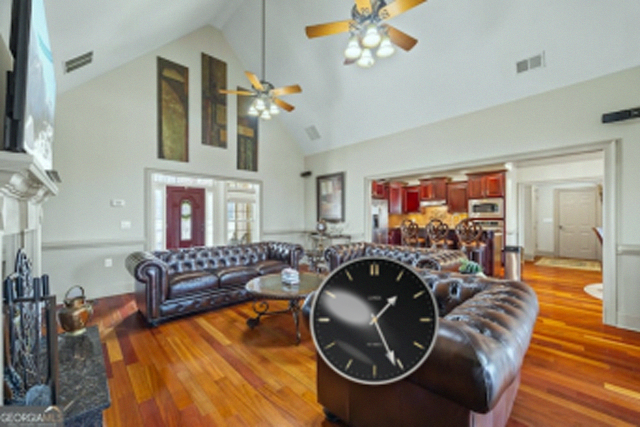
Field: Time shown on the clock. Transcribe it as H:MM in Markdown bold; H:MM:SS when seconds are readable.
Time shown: **1:26**
